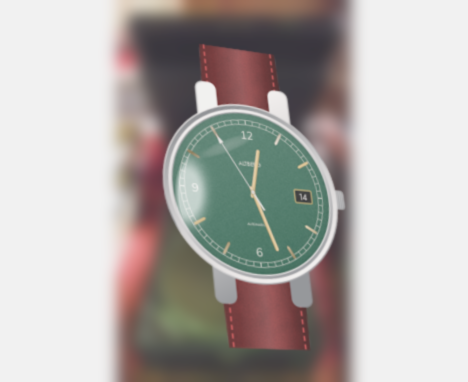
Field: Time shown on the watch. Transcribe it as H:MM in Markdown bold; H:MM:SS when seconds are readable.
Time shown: **12:26:55**
